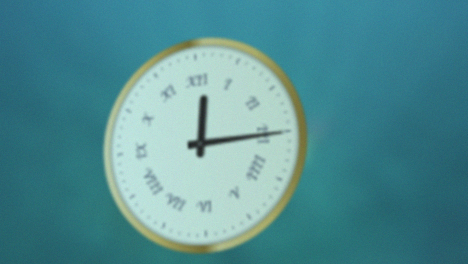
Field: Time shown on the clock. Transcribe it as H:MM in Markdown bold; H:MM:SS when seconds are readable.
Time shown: **12:15**
